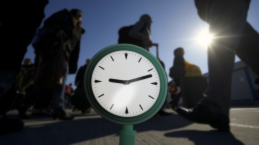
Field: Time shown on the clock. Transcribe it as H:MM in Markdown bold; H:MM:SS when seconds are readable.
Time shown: **9:12**
